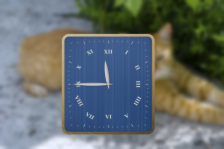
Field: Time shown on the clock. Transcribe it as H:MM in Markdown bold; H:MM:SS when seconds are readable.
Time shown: **11:45**
